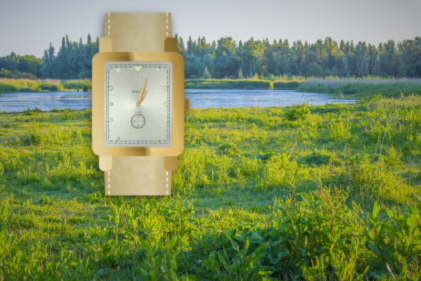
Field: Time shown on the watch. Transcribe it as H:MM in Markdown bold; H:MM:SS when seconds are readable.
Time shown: **1:03**
